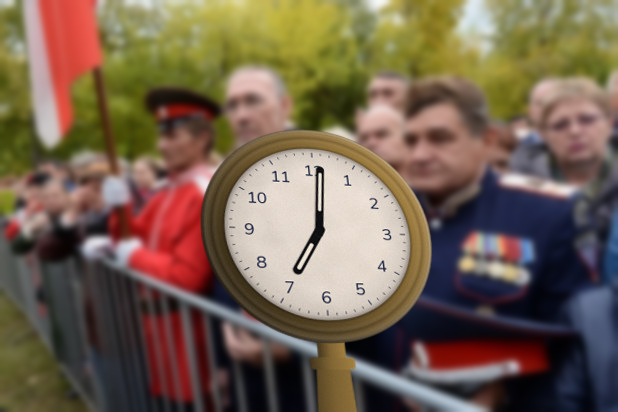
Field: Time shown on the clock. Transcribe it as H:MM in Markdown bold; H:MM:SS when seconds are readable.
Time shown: **7:01**
